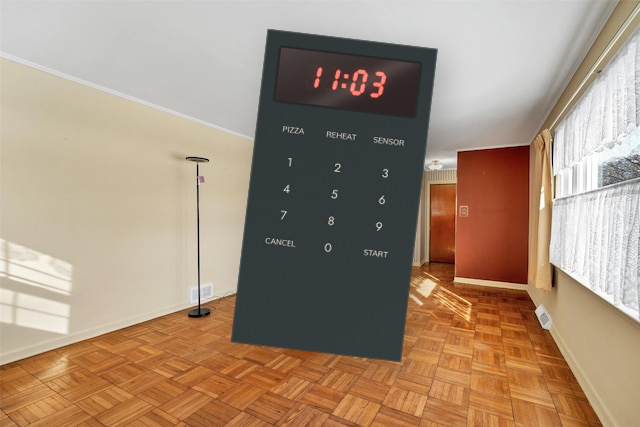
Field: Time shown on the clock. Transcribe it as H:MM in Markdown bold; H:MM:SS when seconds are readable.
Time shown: **11:03**
